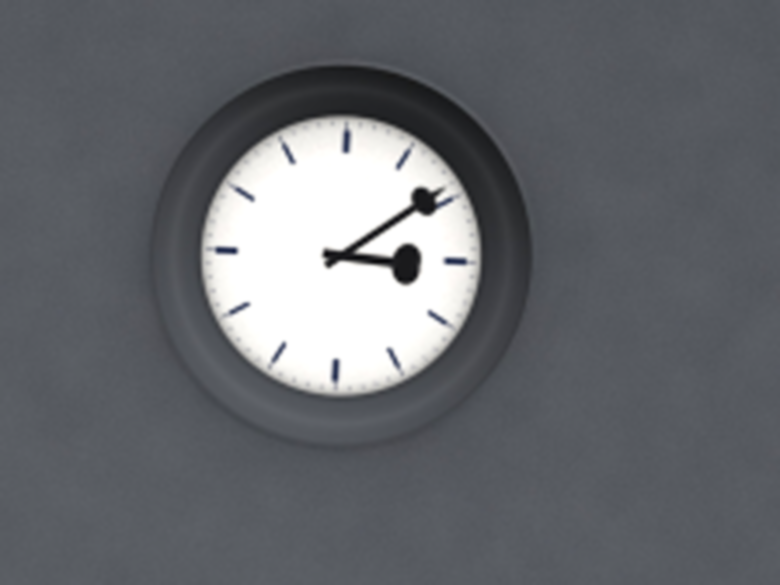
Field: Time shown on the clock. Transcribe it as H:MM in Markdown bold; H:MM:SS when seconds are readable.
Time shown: **3:09**
